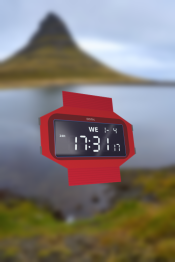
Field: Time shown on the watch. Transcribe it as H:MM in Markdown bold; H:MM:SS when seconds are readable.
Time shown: **17:31:17**
